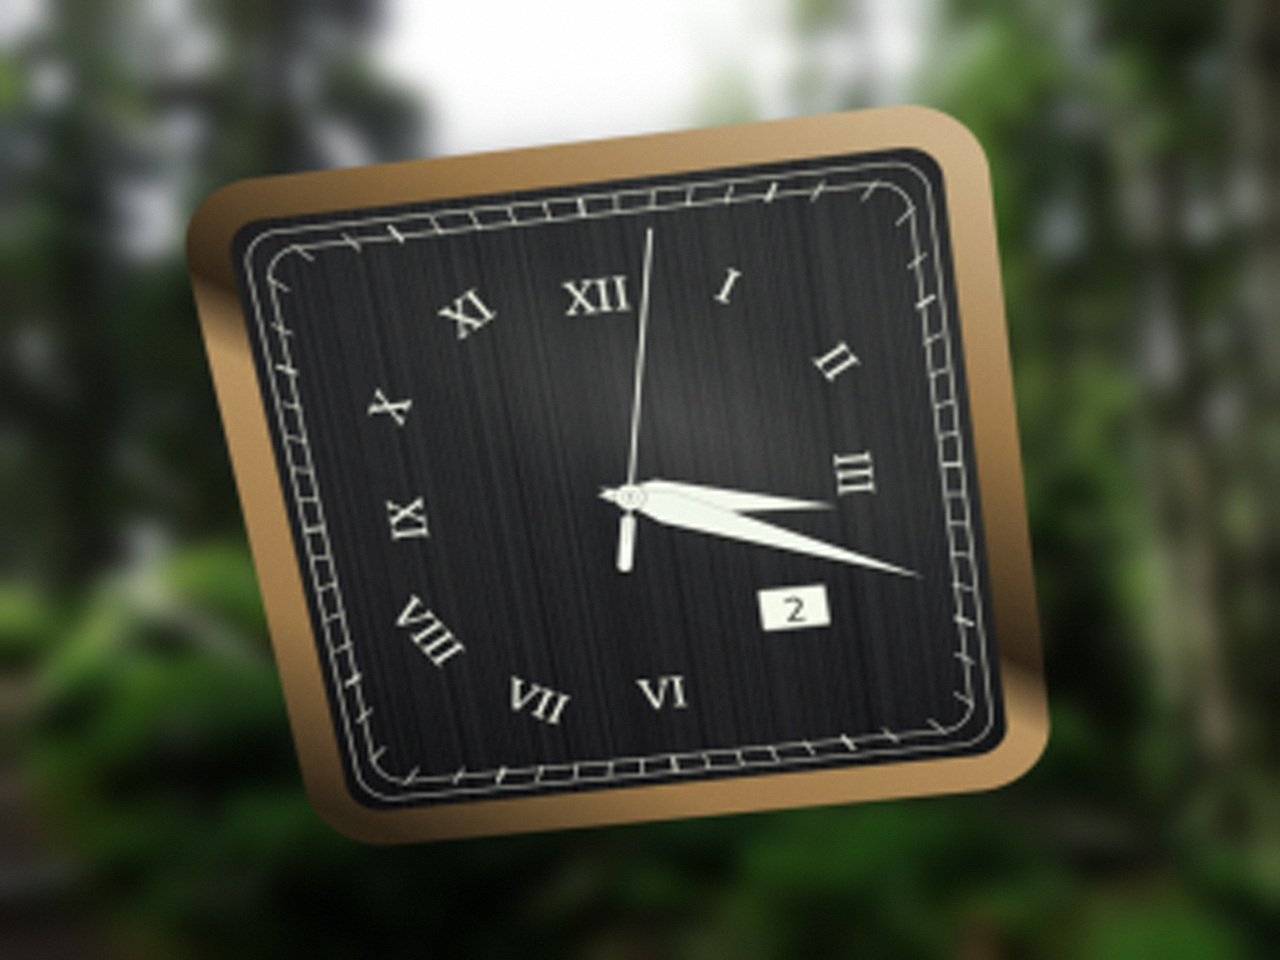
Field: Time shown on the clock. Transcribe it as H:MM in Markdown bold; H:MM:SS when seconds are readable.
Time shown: **3:19:02**
